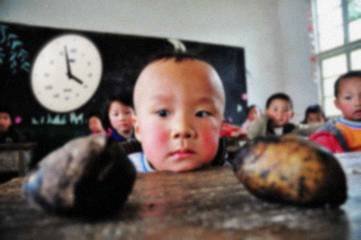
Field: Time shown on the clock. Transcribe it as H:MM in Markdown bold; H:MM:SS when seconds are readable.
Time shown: **3:57**
